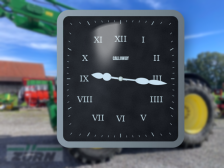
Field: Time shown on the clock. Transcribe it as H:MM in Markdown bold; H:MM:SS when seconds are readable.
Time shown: **9:16**
